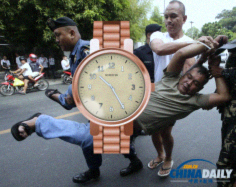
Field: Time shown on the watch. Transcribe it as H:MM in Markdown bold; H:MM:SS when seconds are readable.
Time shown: **10:25**
